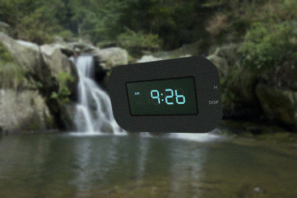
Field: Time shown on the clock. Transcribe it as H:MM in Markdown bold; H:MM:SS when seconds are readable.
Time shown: **9:26**
